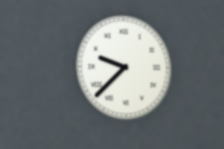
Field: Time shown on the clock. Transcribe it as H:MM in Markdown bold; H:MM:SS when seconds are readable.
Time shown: **9:38**
